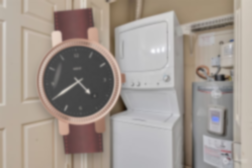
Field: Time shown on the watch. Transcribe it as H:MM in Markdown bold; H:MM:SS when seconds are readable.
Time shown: **4:40**
